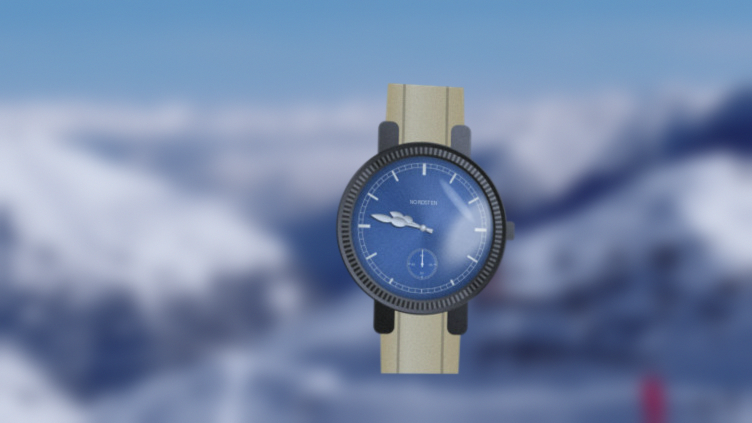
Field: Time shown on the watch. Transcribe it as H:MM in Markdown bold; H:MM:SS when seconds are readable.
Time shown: **9:47**
